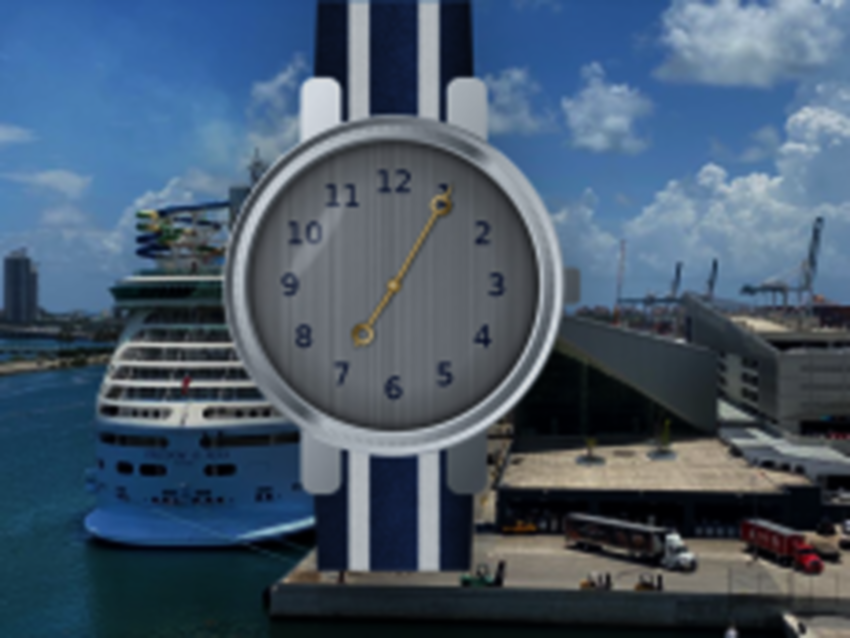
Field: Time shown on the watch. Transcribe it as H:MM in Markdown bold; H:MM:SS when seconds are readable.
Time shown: **7:05**
